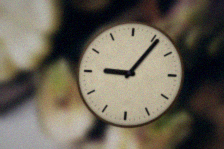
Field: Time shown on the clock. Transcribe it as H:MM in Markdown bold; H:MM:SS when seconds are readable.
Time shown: **9:06**
